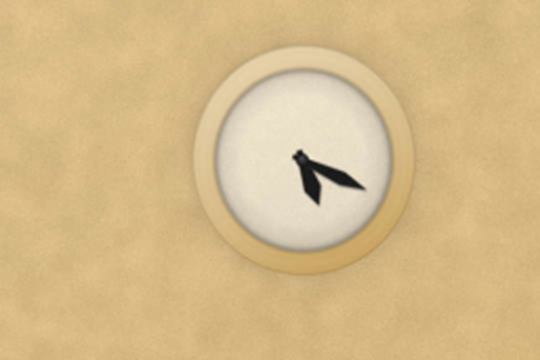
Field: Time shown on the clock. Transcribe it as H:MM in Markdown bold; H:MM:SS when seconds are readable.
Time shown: **5:19**
